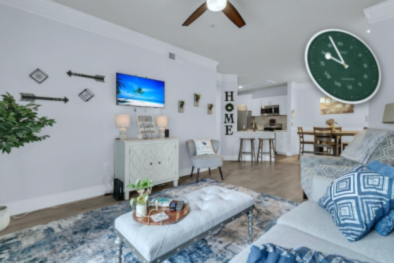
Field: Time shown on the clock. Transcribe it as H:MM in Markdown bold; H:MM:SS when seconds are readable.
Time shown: **9:57**
